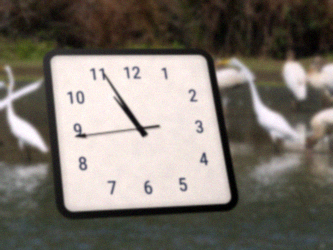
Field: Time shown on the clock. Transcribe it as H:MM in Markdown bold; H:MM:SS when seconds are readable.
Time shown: **10:55:44**
